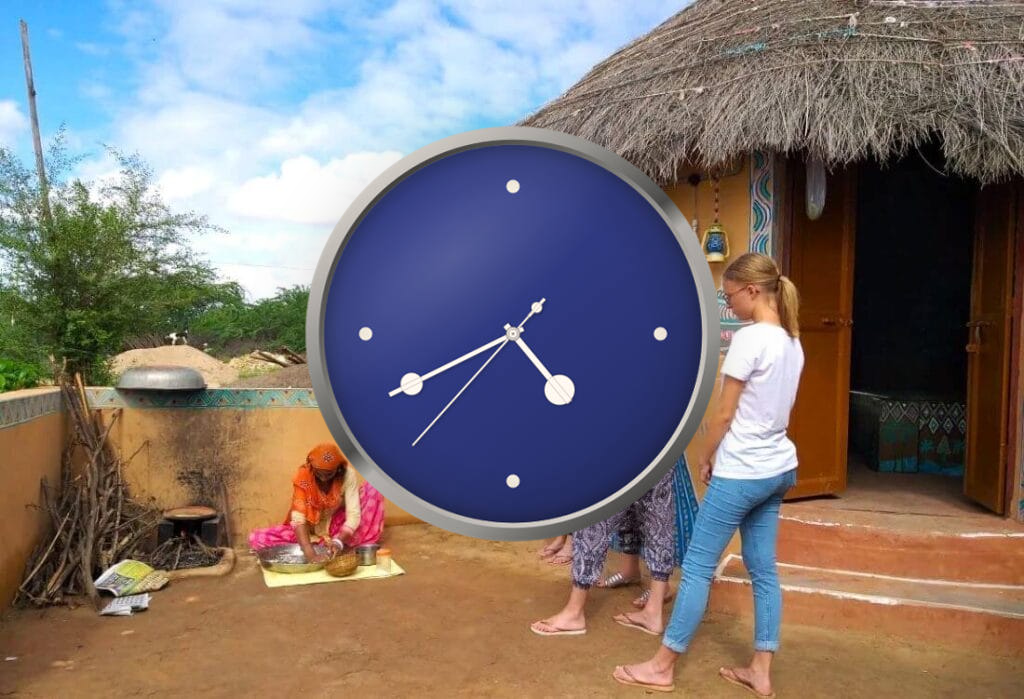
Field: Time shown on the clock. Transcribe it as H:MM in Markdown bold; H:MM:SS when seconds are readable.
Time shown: **4:40:37**
